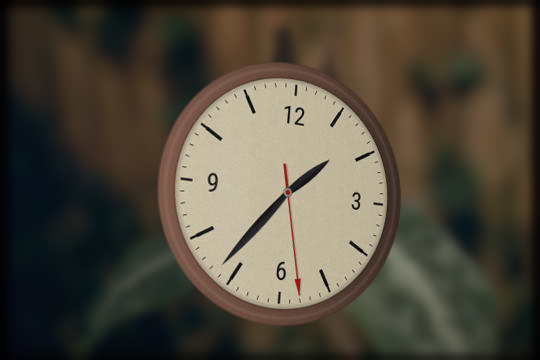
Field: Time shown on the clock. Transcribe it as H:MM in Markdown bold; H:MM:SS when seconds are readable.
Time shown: **1:36:28**
